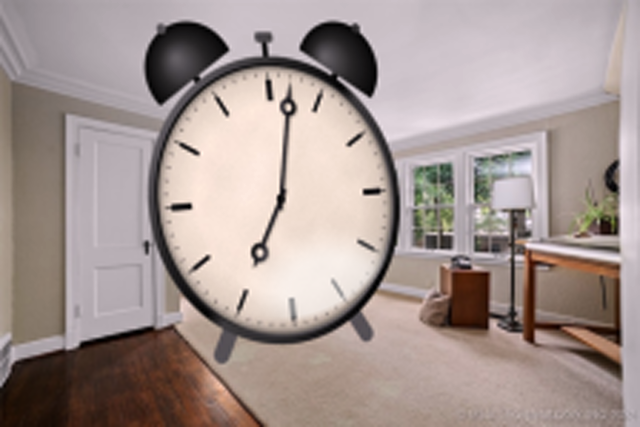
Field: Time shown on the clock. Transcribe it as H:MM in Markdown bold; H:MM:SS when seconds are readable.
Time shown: **7:02**
